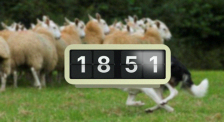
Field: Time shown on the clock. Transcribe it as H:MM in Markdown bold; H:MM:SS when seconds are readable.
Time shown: **18:51**
